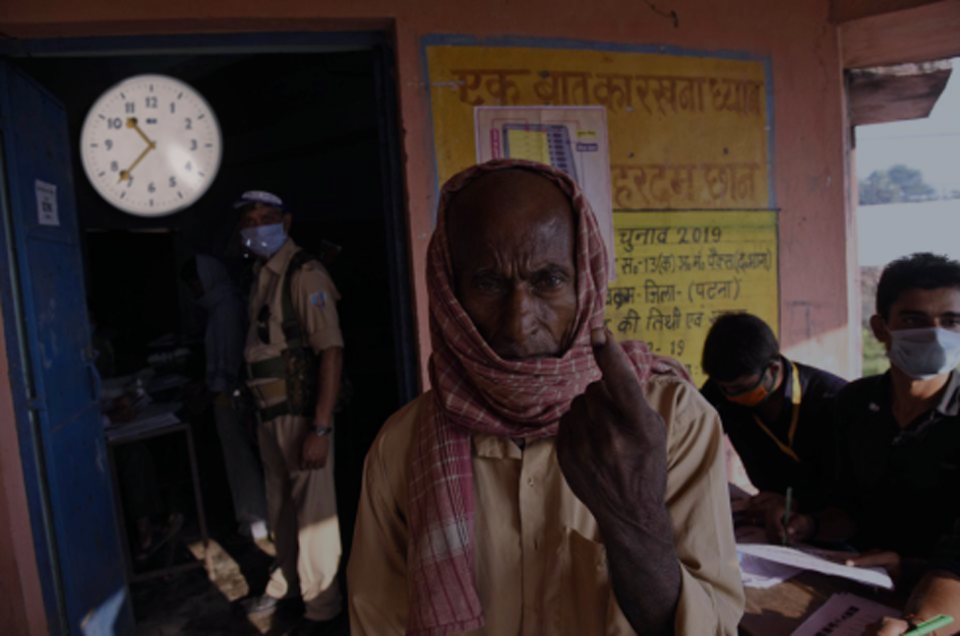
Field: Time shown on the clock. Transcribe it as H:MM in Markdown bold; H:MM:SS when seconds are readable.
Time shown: **10:37**
